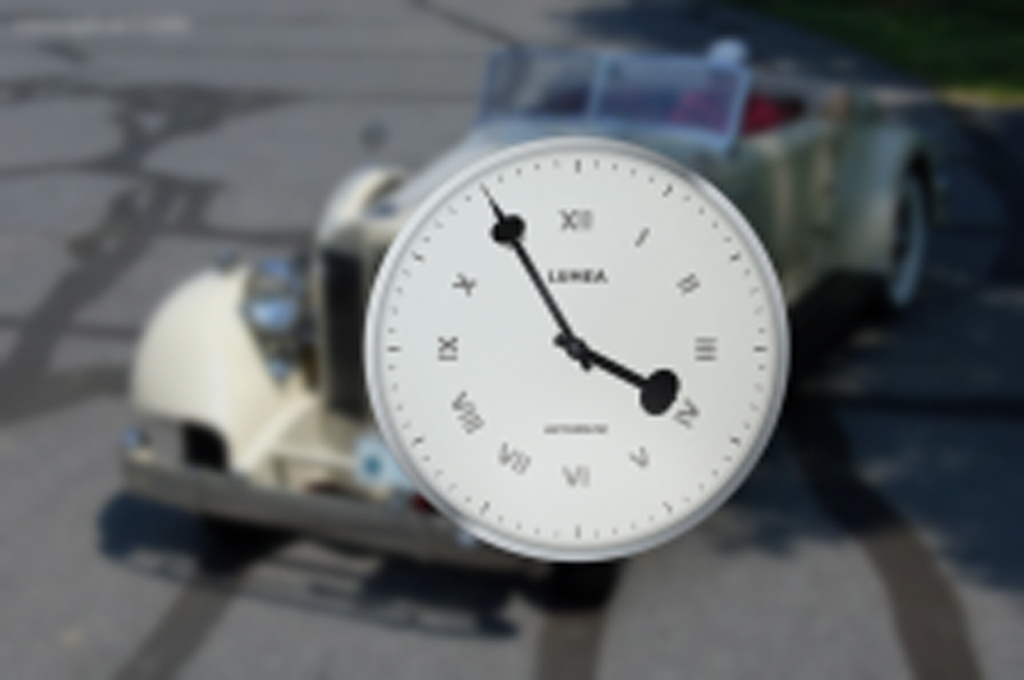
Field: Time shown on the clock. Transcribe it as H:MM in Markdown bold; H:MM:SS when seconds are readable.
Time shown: **3:55**
